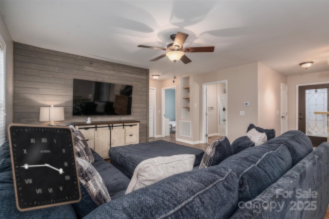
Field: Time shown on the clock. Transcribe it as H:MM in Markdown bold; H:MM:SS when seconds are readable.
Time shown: **3:45**
